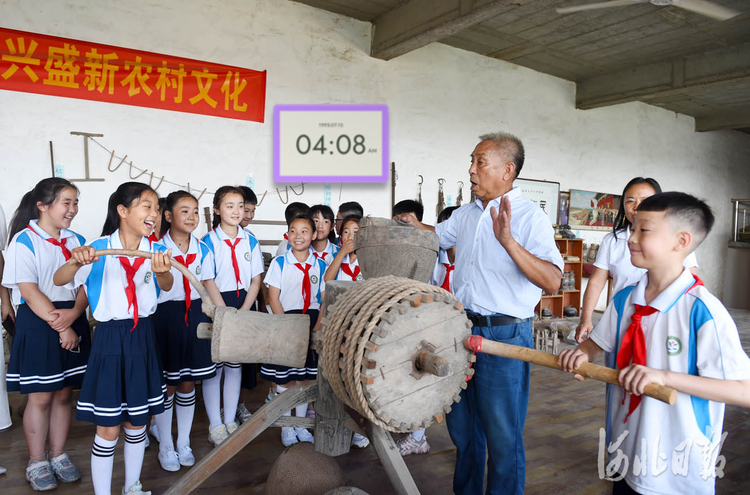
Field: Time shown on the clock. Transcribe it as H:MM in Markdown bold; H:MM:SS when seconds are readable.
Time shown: **4:08**
